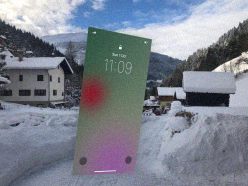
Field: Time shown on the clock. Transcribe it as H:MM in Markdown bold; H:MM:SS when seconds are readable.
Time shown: **11:09**
